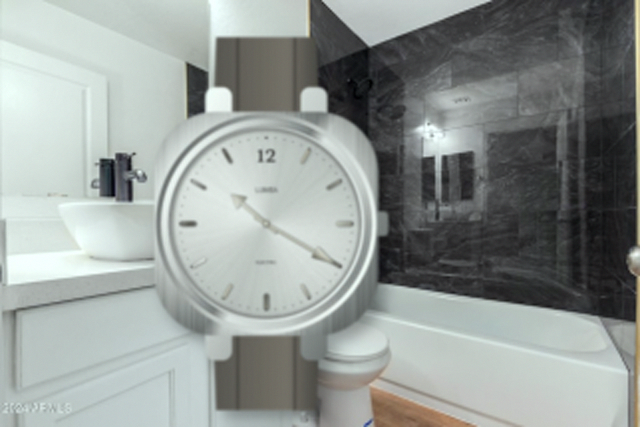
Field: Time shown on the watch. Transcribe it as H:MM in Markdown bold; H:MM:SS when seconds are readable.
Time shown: **10:20**
